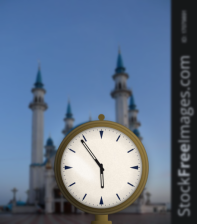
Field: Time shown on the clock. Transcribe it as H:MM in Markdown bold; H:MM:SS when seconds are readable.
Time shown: **5:54**
